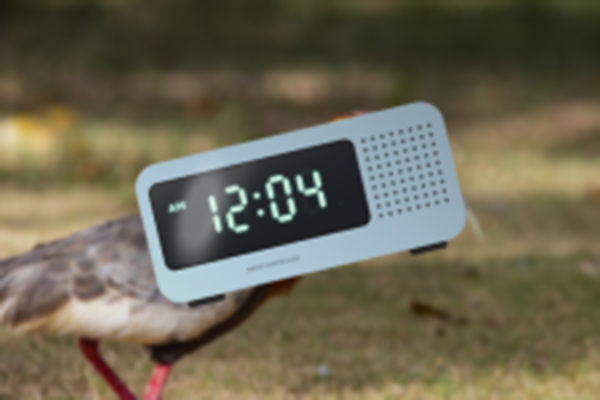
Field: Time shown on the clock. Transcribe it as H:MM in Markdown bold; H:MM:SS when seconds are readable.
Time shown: **12:04**
